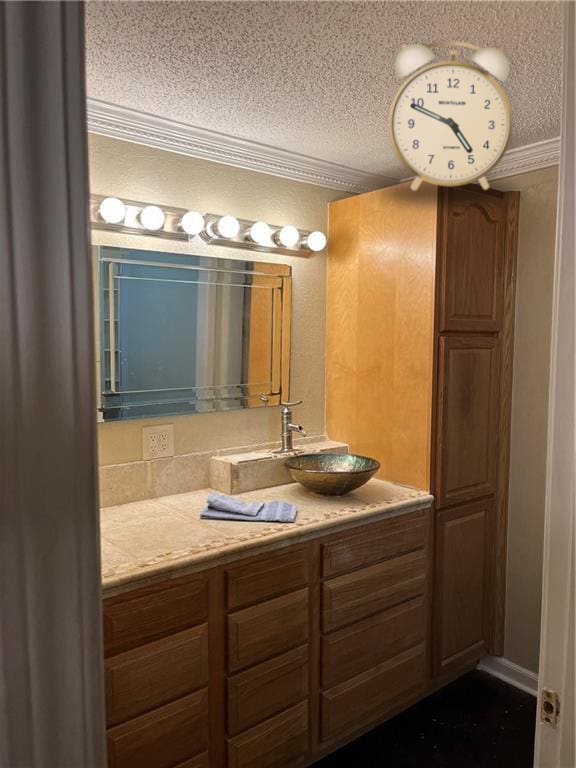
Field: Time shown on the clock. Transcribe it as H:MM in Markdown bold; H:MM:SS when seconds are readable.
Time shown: **4:49**
